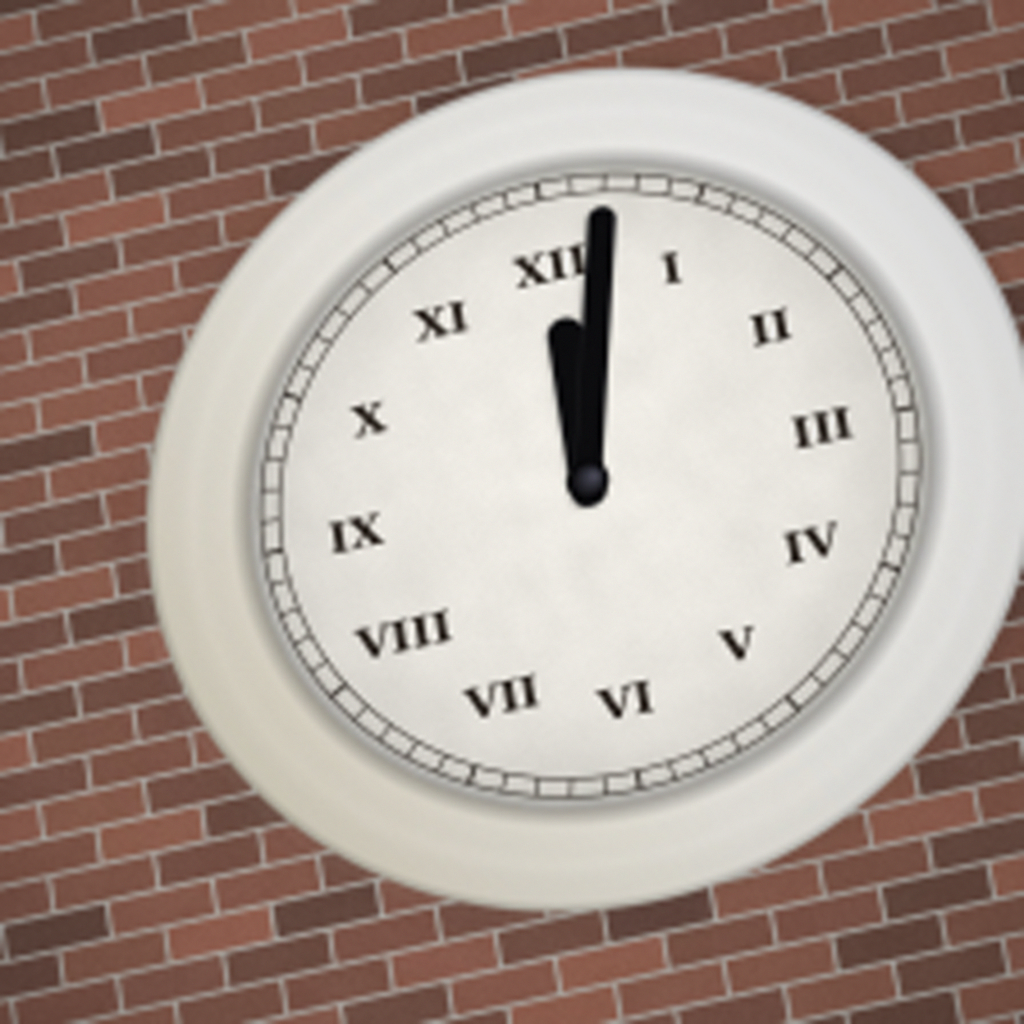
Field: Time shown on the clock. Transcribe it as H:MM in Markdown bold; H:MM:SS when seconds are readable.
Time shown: **12:02**
